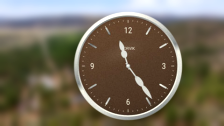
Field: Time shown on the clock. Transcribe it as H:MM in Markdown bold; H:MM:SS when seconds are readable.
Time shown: **11:24**
